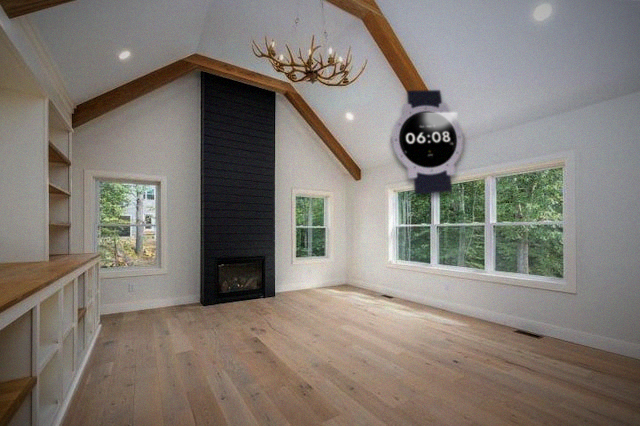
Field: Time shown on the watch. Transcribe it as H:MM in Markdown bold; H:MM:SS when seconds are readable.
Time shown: **6:08**
